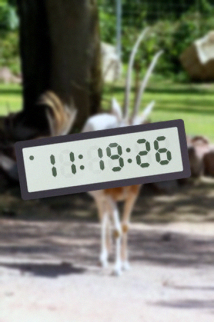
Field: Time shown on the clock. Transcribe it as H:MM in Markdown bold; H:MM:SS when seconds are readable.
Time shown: **11:19:26**
